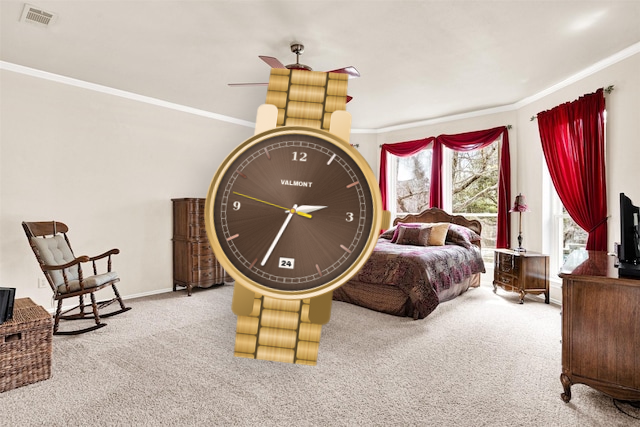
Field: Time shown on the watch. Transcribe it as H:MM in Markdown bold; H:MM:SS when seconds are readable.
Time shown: **2:33:47**
